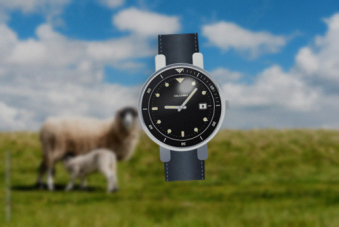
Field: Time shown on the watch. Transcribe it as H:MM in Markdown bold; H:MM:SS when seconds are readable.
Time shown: **9:07**
